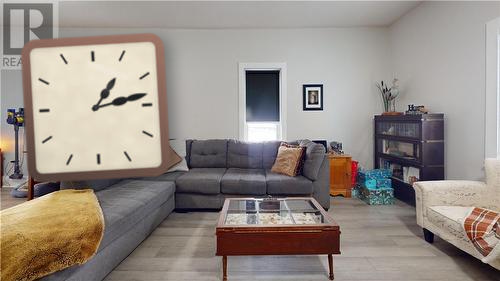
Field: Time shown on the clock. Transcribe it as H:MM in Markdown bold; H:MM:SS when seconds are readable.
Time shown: **1:13**
